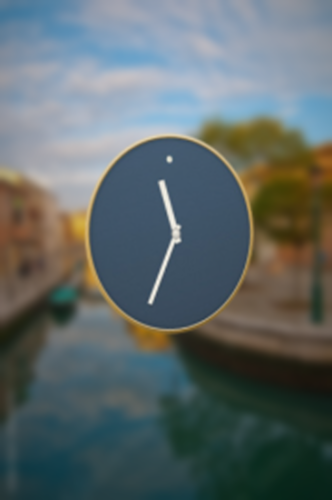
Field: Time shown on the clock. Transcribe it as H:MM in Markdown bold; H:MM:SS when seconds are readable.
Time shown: **11:35**
